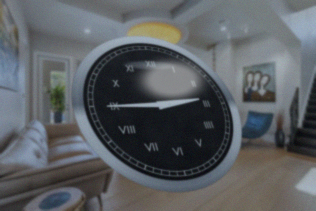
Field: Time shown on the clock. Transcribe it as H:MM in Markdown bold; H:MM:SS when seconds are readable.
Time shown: **2:45**
